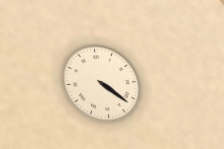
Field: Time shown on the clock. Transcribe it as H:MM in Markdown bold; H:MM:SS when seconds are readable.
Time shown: **4:22**
